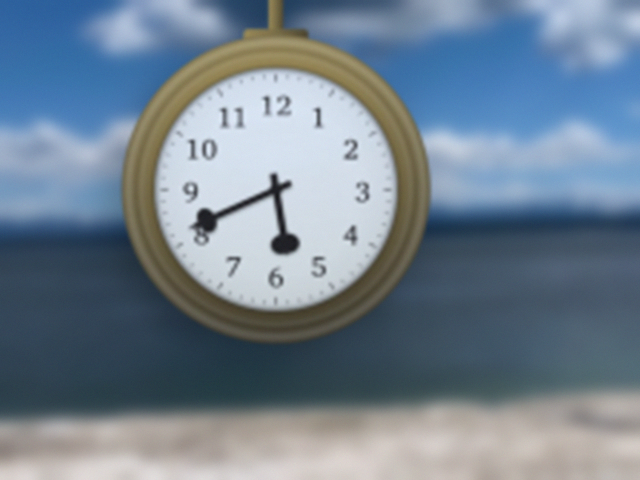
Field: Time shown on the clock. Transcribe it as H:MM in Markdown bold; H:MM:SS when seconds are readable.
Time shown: **5:41**
